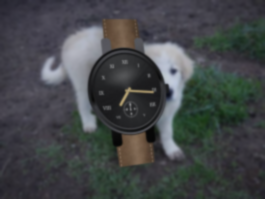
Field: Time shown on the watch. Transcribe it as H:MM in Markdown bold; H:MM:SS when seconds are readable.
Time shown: **7:16**
